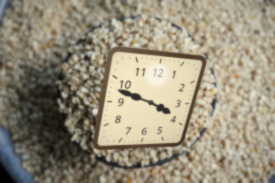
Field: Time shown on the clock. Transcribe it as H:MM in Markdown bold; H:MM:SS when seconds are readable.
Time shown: **3:48**
